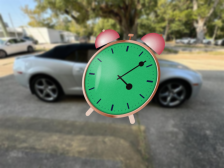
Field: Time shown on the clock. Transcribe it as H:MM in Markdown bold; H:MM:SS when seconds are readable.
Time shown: **4:08**
